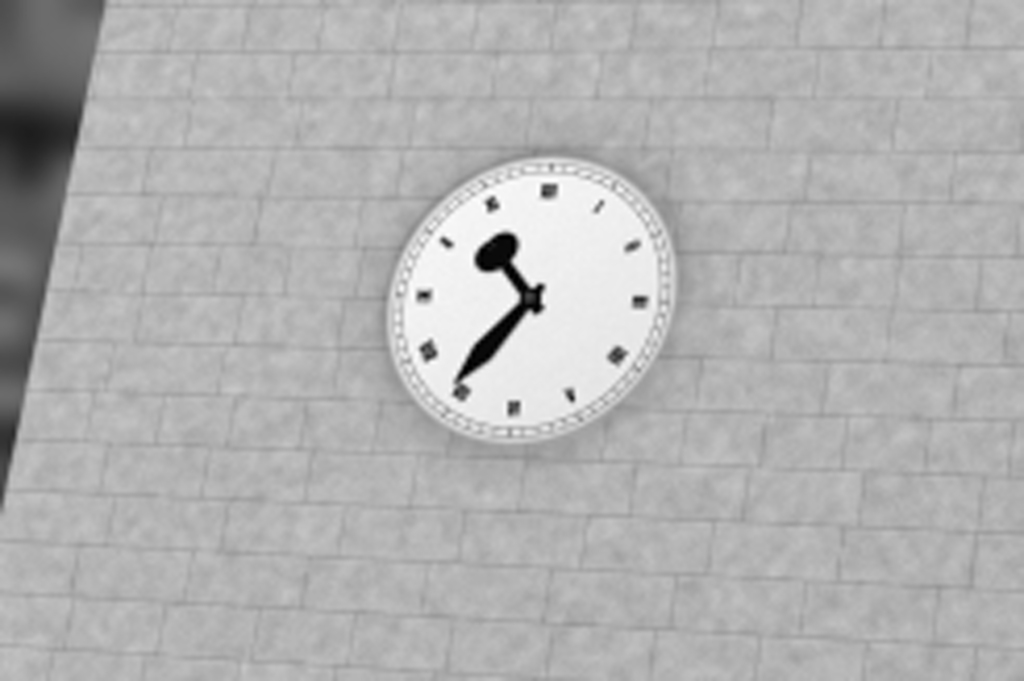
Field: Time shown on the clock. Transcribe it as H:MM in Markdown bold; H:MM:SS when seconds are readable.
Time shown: **10:36**
